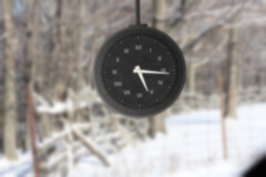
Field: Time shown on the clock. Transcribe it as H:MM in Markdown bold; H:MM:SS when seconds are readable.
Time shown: **5:16**
